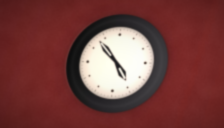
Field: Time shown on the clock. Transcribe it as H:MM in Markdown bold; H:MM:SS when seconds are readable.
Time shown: **4:53**
